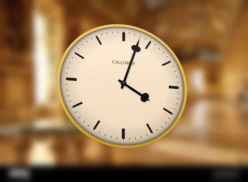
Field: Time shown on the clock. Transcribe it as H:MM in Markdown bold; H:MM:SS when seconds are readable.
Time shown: **4:03**
